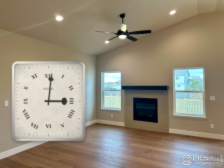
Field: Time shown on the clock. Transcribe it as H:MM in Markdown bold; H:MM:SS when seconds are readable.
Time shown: **3:01**
